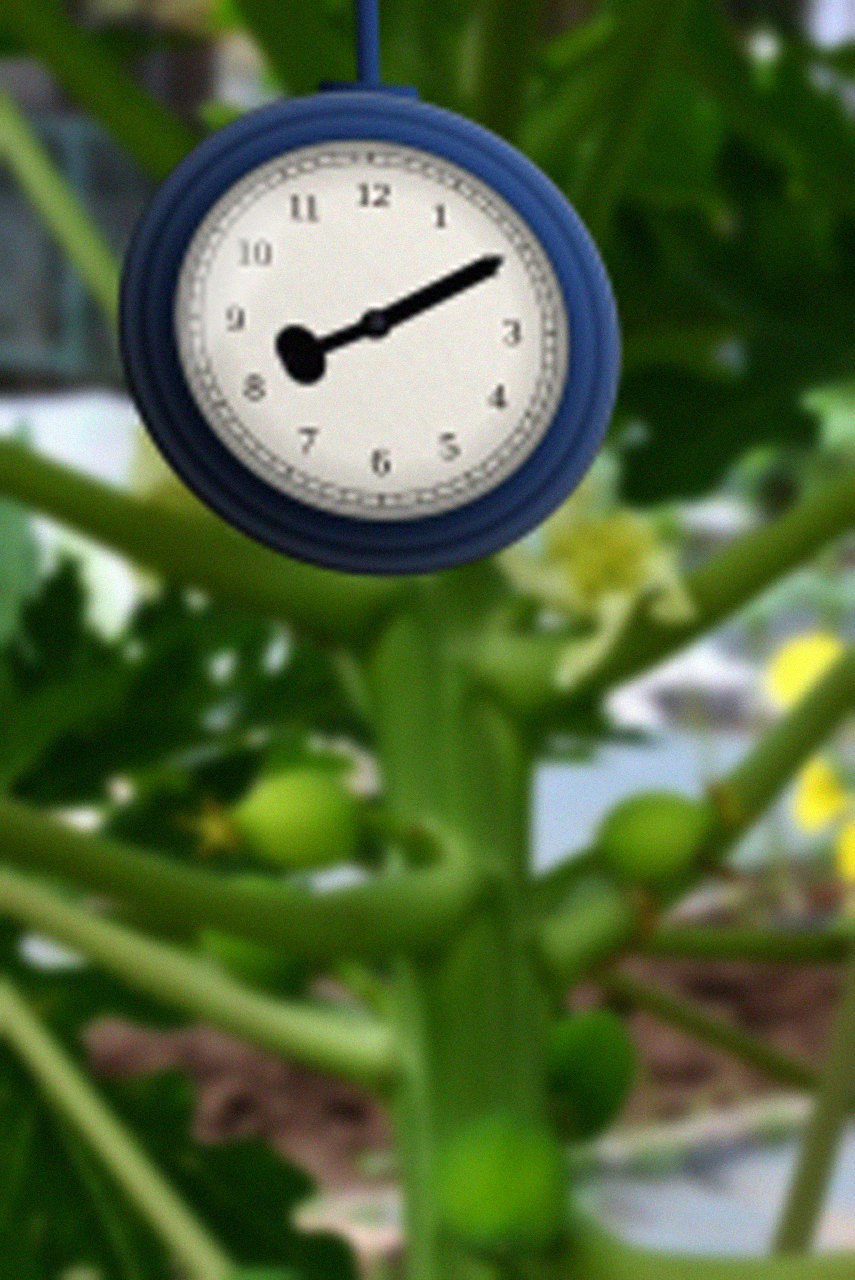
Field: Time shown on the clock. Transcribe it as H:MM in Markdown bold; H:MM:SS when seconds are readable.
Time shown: **8:10**
